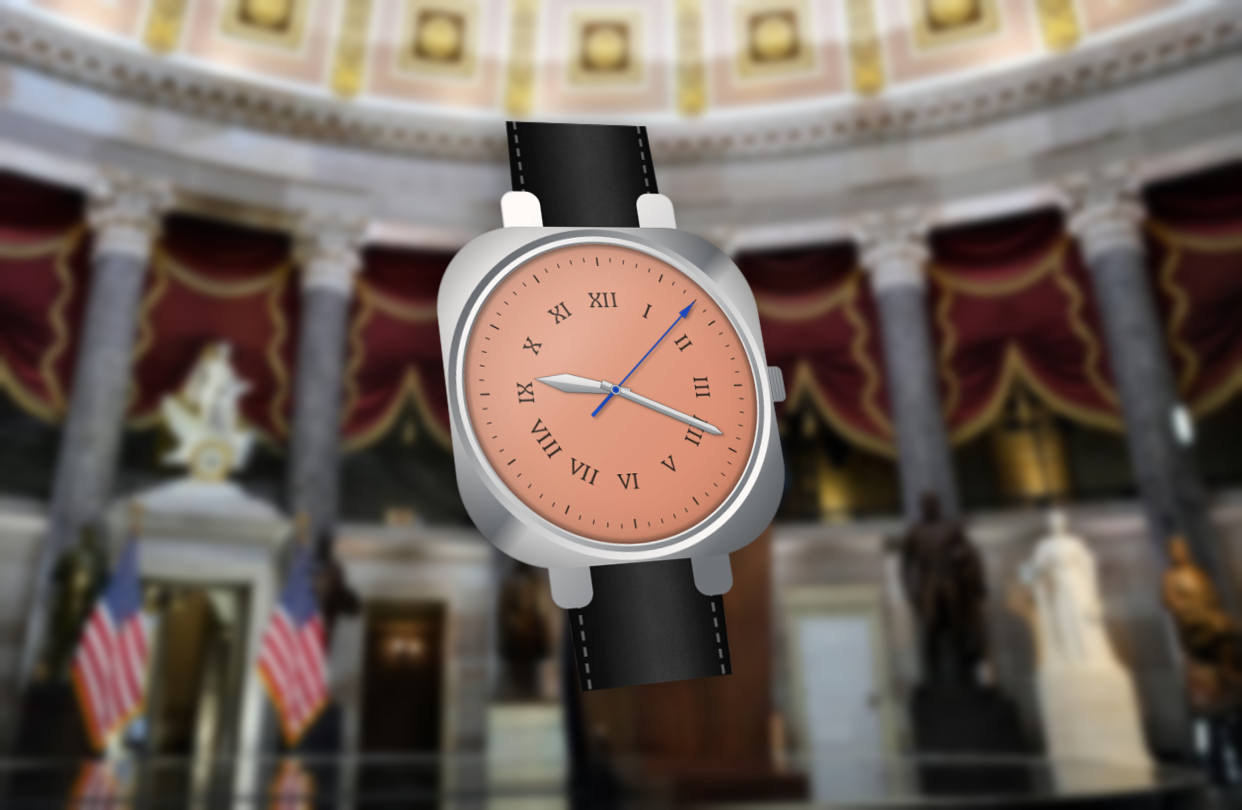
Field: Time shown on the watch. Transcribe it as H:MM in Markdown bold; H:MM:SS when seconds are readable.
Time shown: **9:19:08**
